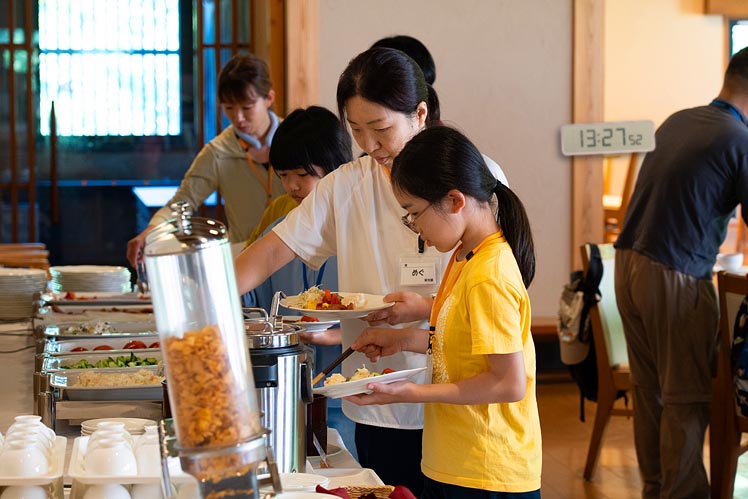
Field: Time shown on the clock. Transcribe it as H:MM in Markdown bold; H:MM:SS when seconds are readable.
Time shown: **13:27**
